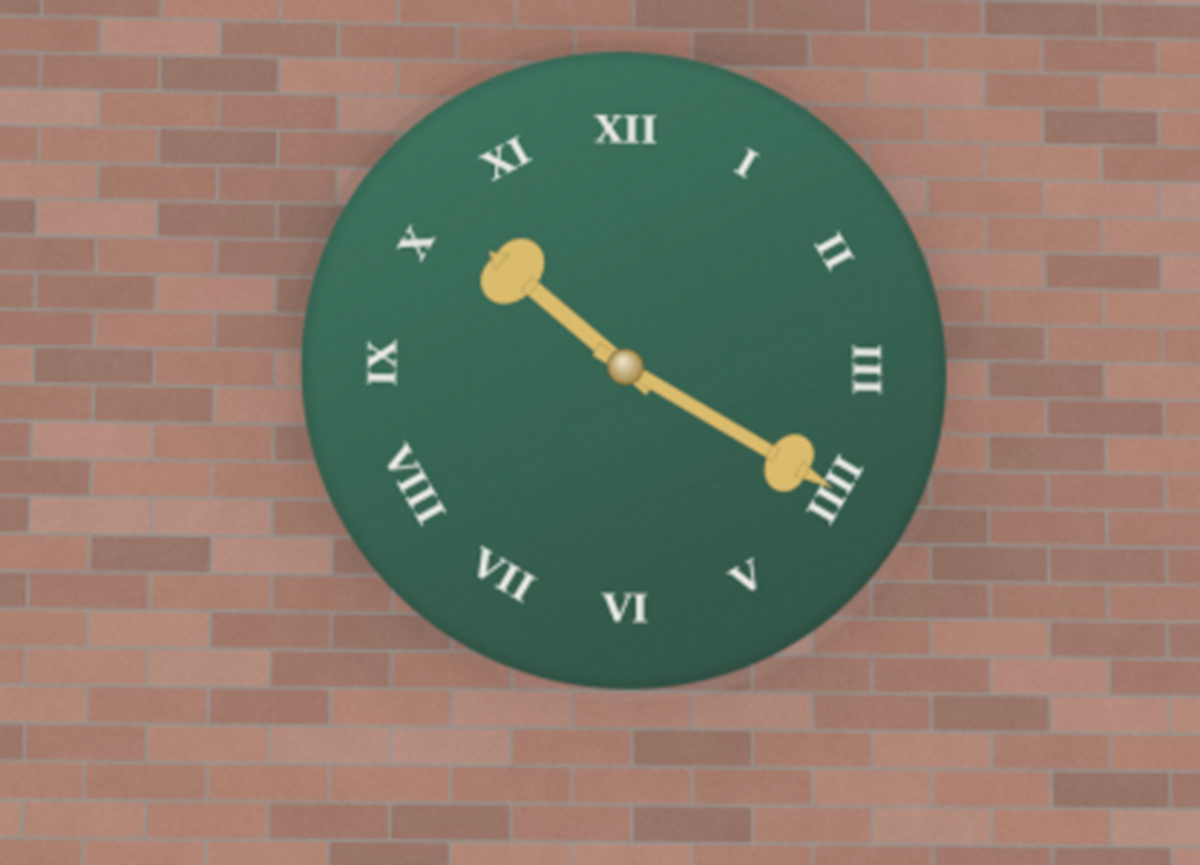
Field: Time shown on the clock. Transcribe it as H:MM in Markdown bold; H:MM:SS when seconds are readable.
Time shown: **10:20**
